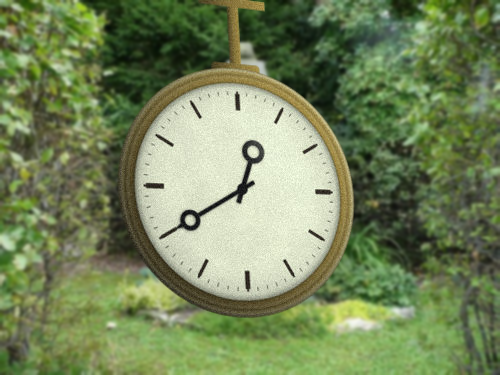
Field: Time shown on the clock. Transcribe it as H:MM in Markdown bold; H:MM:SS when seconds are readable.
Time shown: **12:40**
